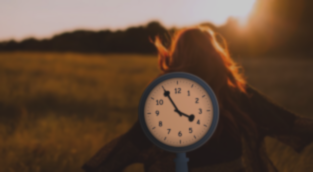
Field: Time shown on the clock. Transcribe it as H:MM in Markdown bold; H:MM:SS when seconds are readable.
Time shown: **3:55**
